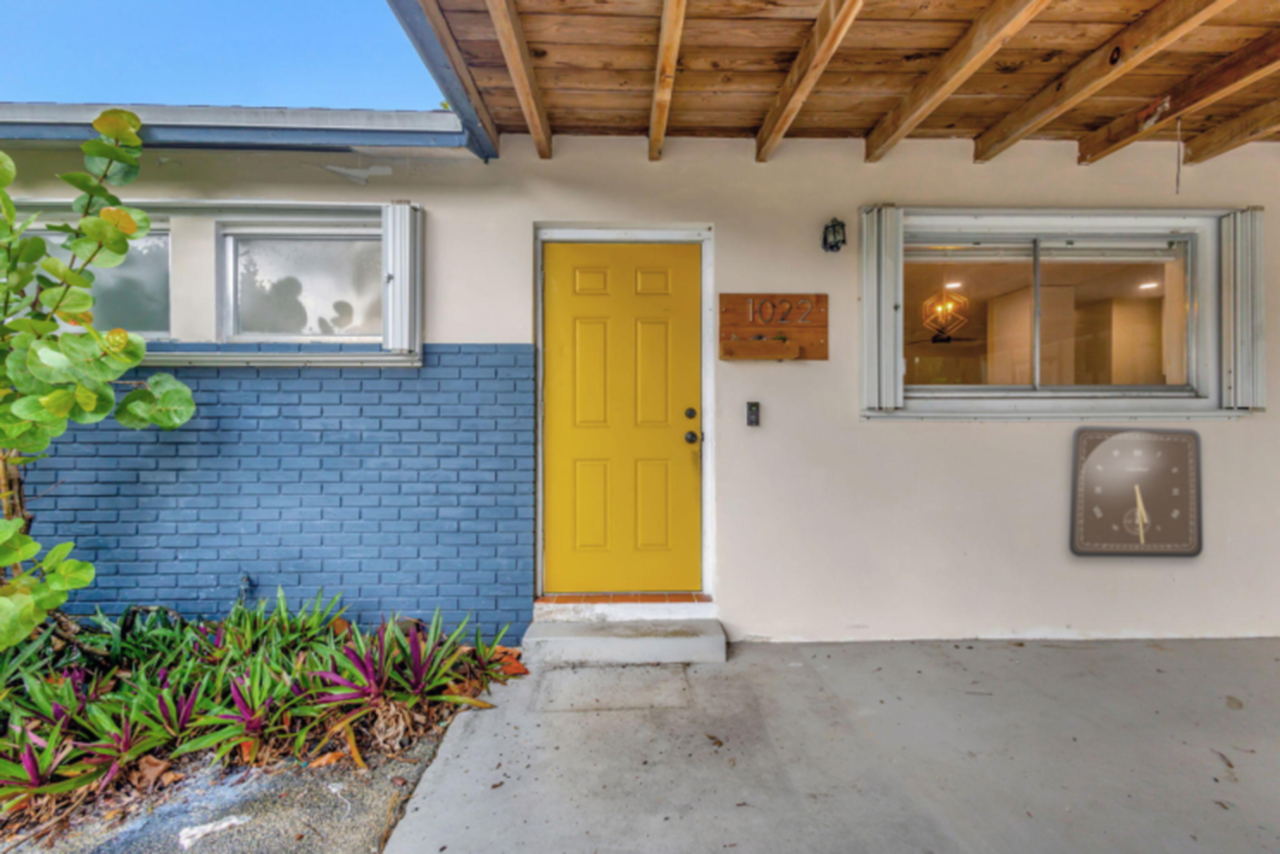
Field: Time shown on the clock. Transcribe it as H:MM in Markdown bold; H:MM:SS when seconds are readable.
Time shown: **5:29**
